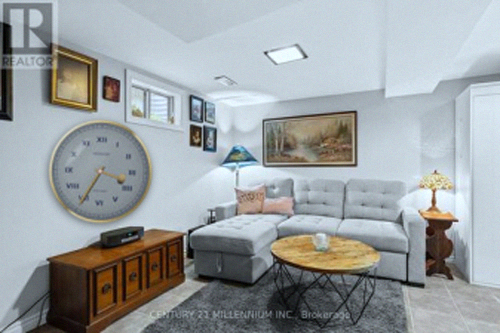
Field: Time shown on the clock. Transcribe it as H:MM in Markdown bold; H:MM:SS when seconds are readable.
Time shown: **3:35**
